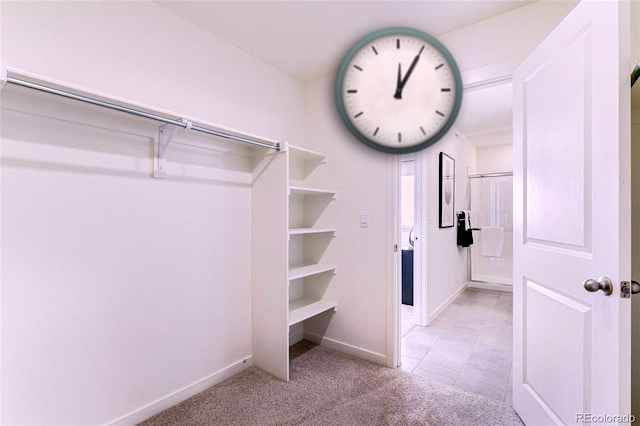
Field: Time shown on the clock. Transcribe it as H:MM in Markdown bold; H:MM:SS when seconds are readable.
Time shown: **12:05**
